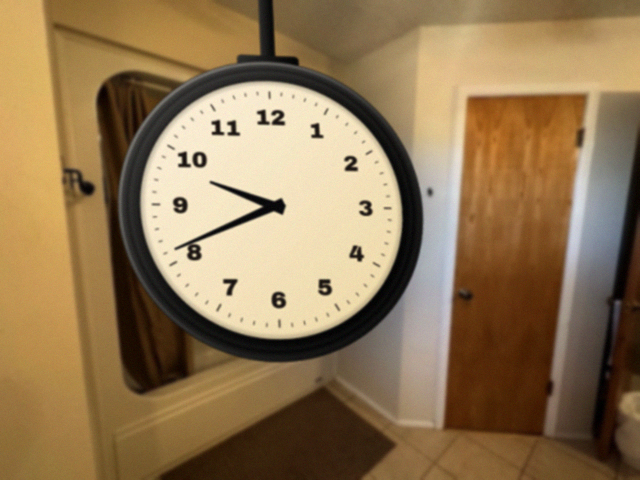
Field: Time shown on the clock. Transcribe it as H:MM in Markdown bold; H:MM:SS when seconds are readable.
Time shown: **9:41**
